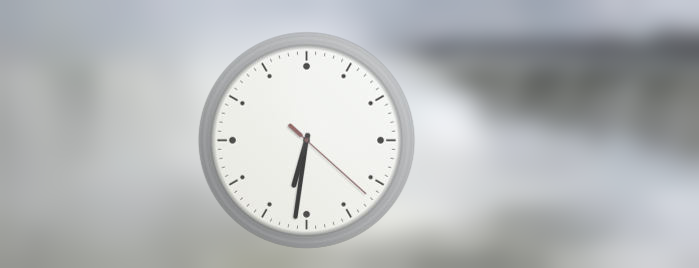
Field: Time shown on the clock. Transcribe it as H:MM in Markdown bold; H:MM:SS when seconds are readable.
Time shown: **6:31:22**
